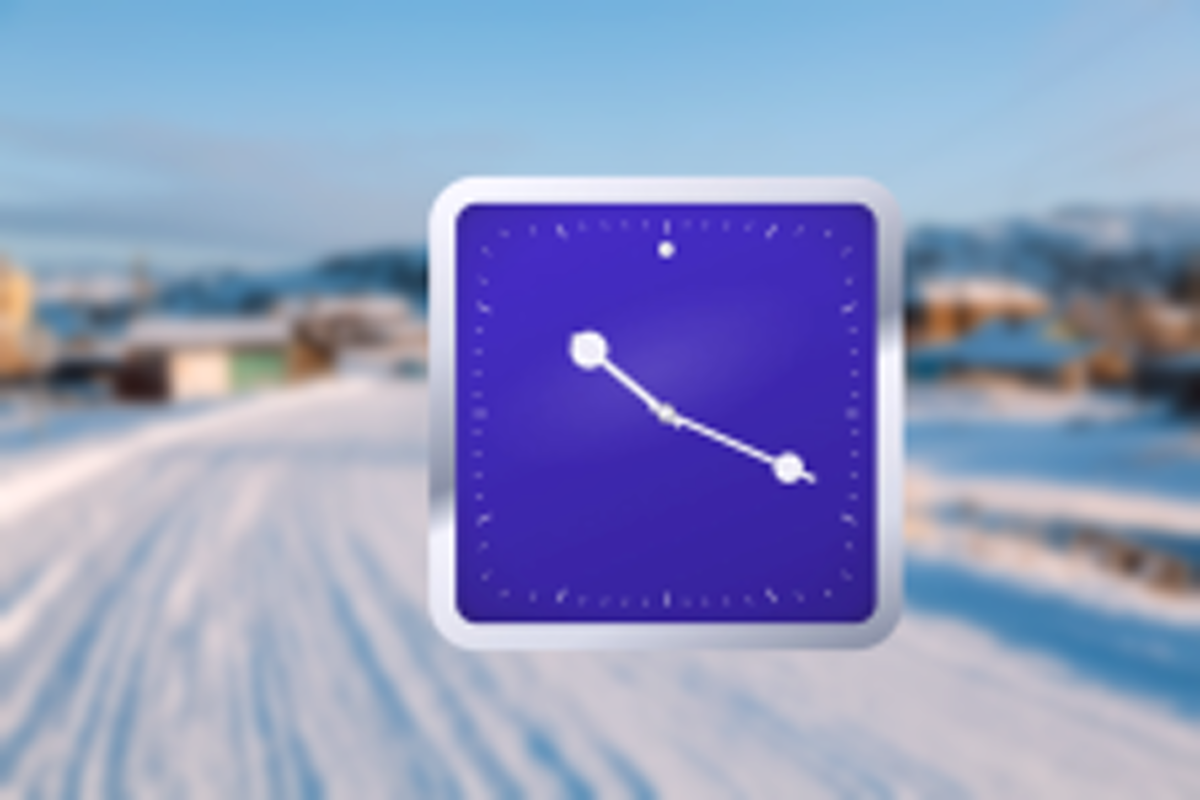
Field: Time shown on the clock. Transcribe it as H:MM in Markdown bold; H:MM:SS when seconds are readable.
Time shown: **10:19**
